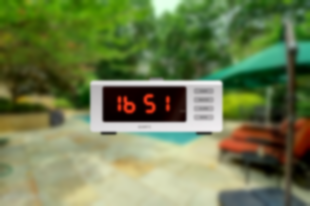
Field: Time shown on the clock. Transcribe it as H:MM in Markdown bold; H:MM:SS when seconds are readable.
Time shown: **16:51**
